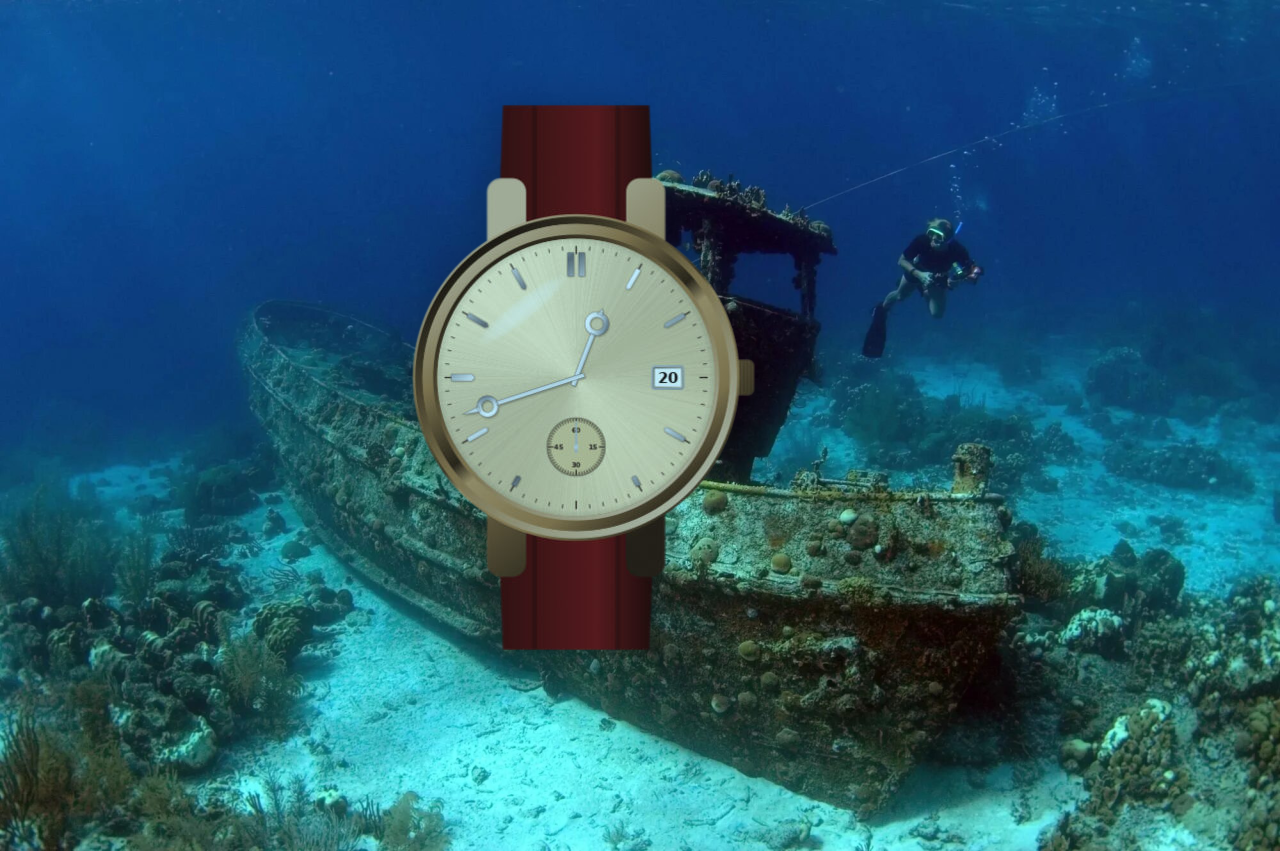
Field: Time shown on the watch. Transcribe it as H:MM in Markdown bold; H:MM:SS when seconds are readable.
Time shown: **12:42**
